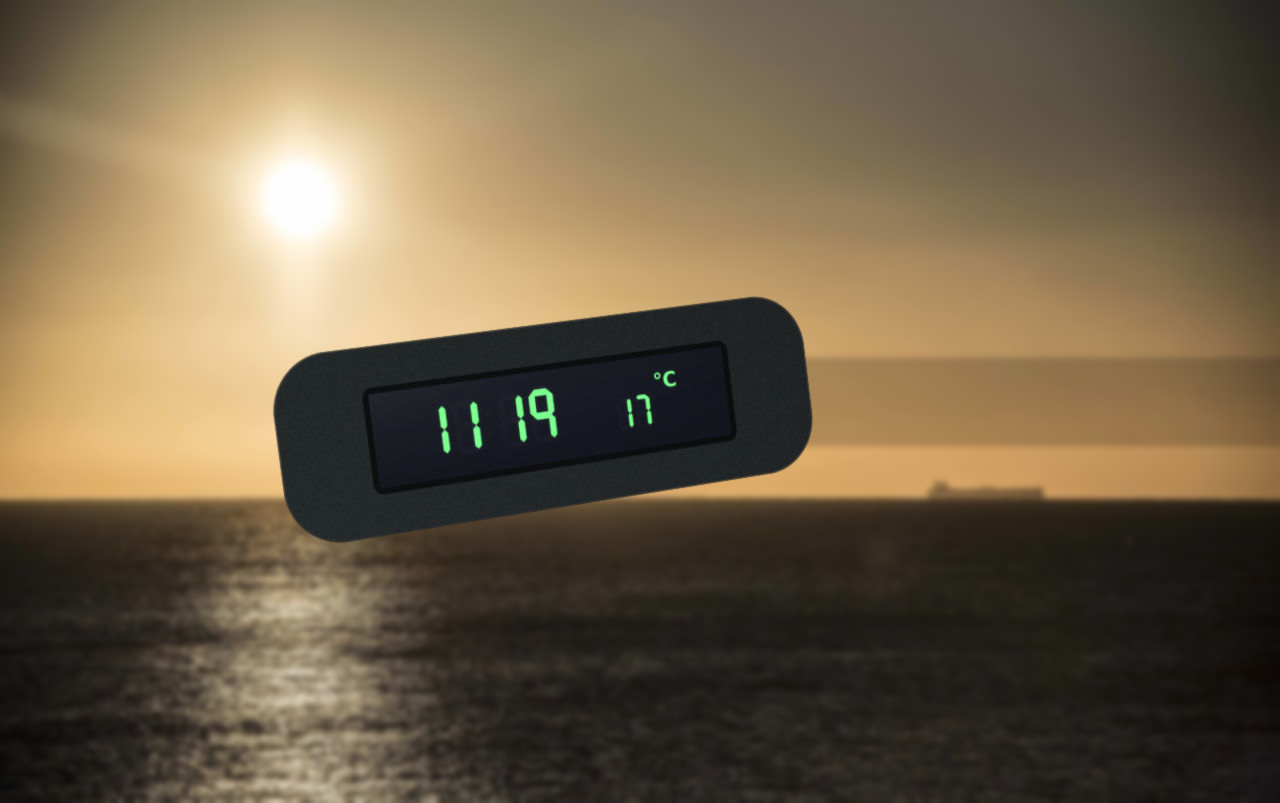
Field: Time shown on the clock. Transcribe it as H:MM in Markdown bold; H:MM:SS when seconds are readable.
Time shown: **11:19**
